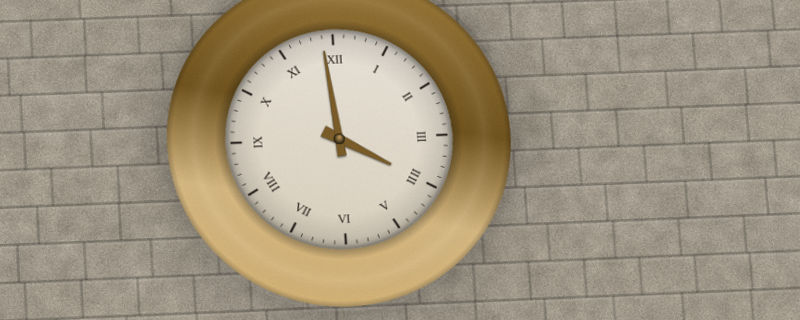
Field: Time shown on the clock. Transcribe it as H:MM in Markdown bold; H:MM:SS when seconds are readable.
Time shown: **3:59**
